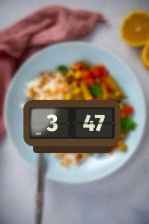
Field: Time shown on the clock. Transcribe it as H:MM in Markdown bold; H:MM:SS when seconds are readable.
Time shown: **3:47**
